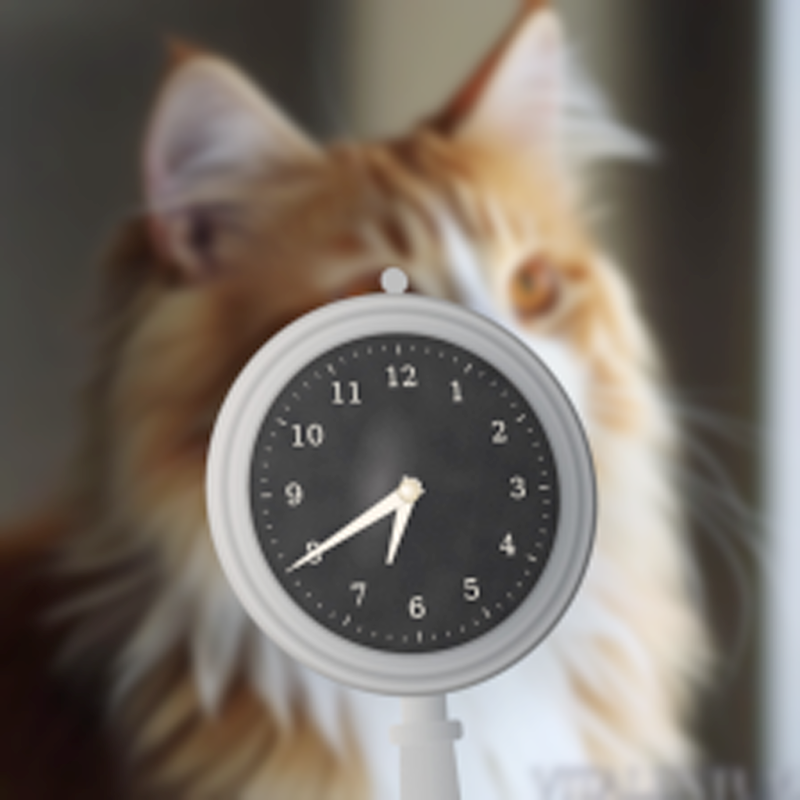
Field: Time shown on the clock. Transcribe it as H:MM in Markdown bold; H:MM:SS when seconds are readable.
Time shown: **6:40**
